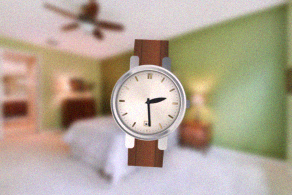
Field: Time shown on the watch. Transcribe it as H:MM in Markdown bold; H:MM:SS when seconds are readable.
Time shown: **2:29**
